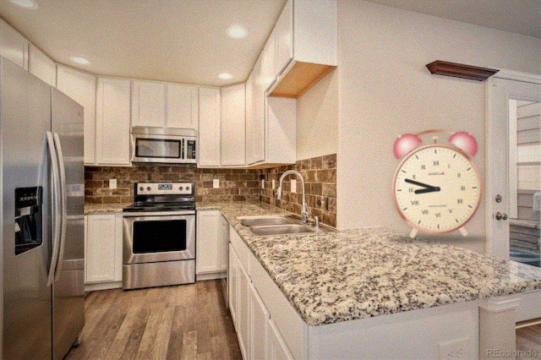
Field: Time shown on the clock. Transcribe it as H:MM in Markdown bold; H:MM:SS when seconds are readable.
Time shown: **8:48**
